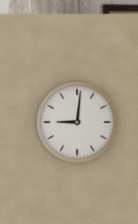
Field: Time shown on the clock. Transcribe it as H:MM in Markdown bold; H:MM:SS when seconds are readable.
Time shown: **9:01**
